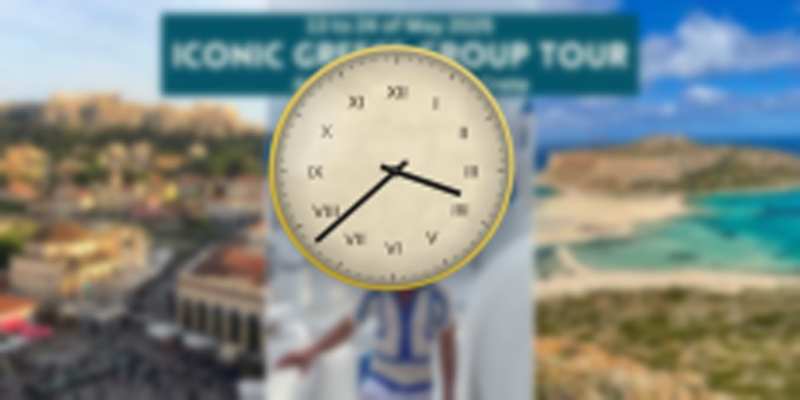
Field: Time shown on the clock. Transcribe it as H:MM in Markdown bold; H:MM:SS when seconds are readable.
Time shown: **3:38**
